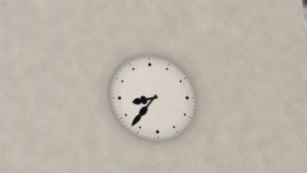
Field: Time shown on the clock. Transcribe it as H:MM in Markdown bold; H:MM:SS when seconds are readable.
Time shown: **8:37**
